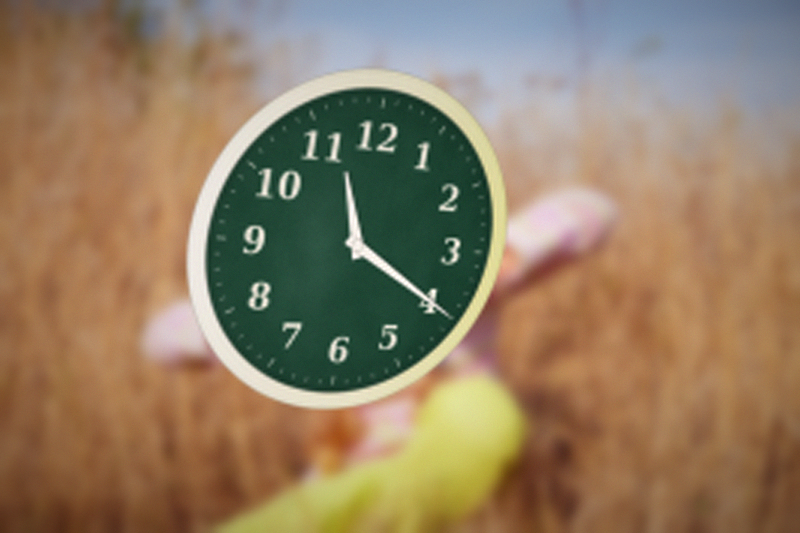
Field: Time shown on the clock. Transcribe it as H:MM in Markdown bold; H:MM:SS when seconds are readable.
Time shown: **11:20**
